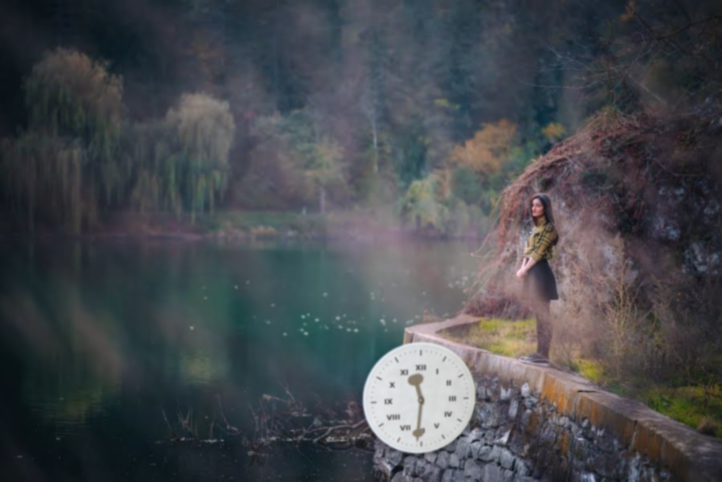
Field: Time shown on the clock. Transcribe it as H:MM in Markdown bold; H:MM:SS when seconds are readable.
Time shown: **11:31**
